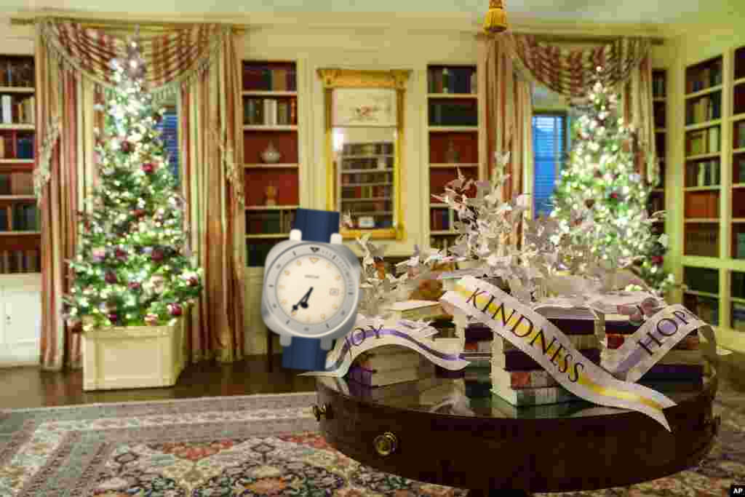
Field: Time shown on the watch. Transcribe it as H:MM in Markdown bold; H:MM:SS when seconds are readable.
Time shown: **6:36**
